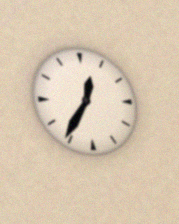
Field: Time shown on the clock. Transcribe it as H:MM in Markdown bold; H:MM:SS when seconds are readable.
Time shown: **12:36**
